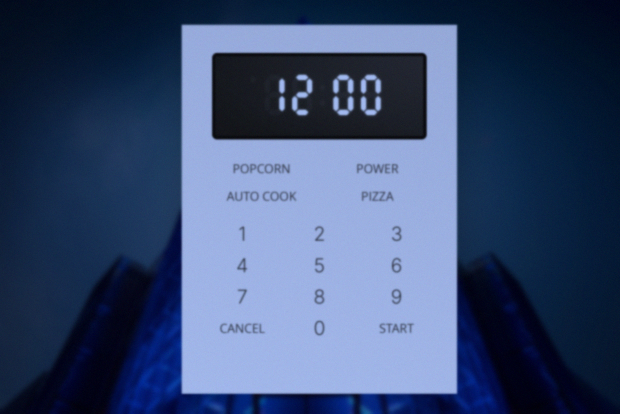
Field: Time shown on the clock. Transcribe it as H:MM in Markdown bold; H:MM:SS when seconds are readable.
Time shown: **12:00**
